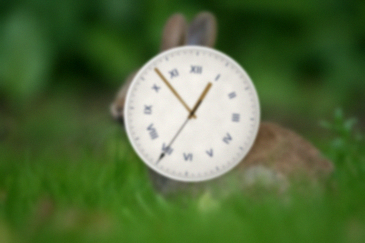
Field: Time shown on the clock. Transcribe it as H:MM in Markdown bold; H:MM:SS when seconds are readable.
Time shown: **12:52:35**
